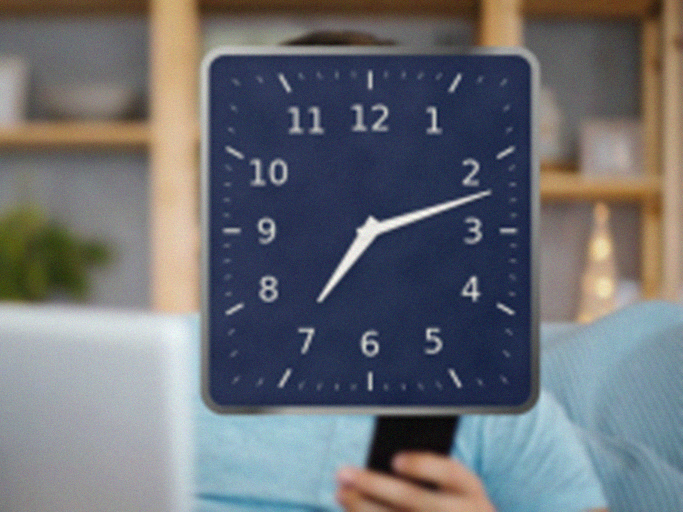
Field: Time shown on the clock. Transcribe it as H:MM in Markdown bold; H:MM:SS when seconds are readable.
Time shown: **7:12**
